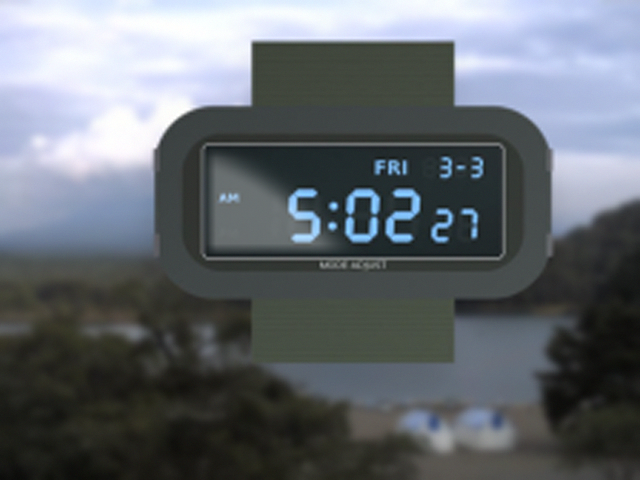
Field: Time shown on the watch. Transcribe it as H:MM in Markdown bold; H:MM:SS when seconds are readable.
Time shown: **5:02:27**
